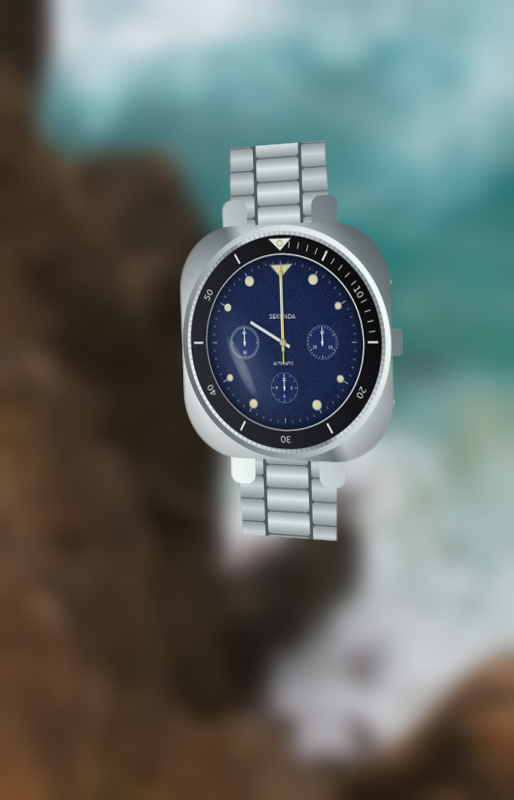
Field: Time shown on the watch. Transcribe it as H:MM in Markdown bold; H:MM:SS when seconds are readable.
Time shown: **10:00**
